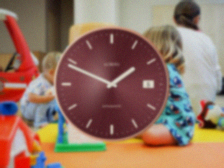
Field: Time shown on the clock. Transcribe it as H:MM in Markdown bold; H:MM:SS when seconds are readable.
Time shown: **1:49**
